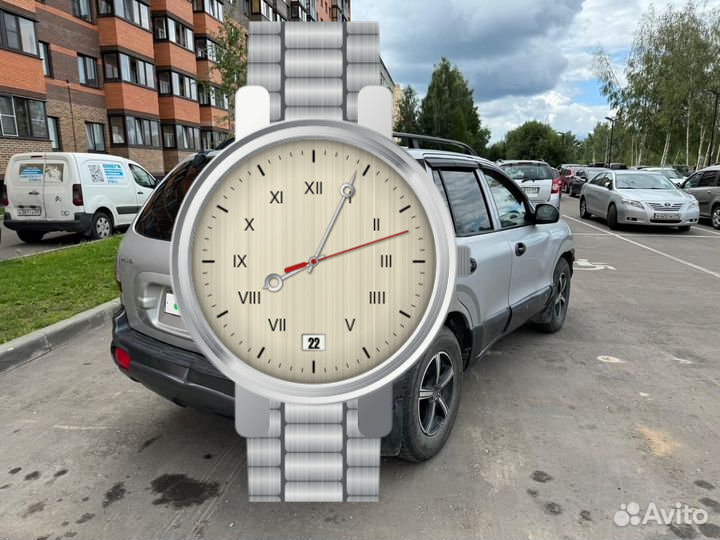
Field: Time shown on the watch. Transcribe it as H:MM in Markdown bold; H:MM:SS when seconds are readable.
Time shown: **8:04:12**
